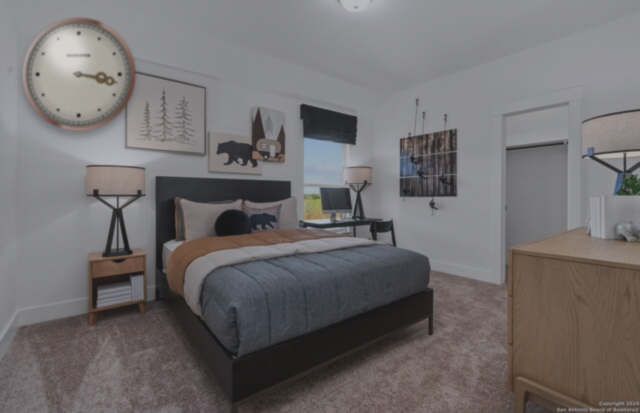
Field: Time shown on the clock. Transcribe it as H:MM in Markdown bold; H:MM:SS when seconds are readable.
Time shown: **3:17**
